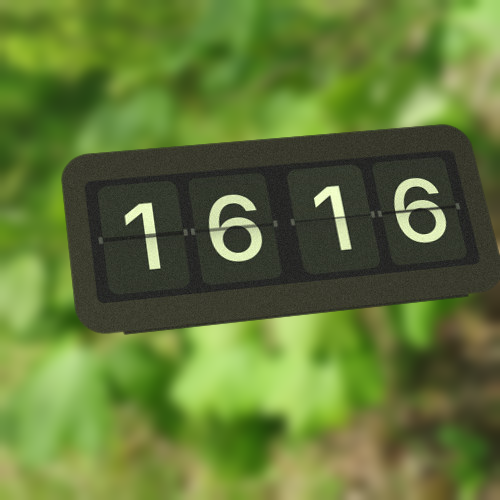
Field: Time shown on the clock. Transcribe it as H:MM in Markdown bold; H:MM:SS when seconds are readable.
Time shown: **16:16**
